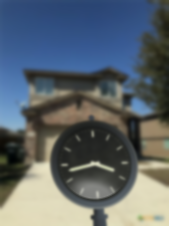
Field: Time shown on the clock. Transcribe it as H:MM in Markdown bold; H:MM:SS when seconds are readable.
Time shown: **3:43**
